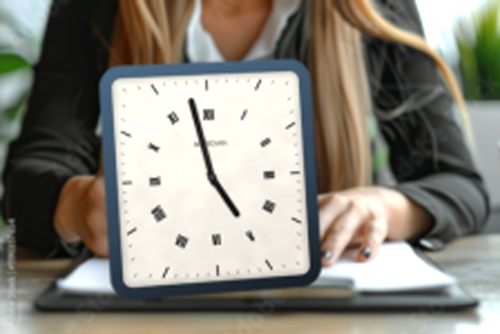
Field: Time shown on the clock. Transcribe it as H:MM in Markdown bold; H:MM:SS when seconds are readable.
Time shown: **4:58**
